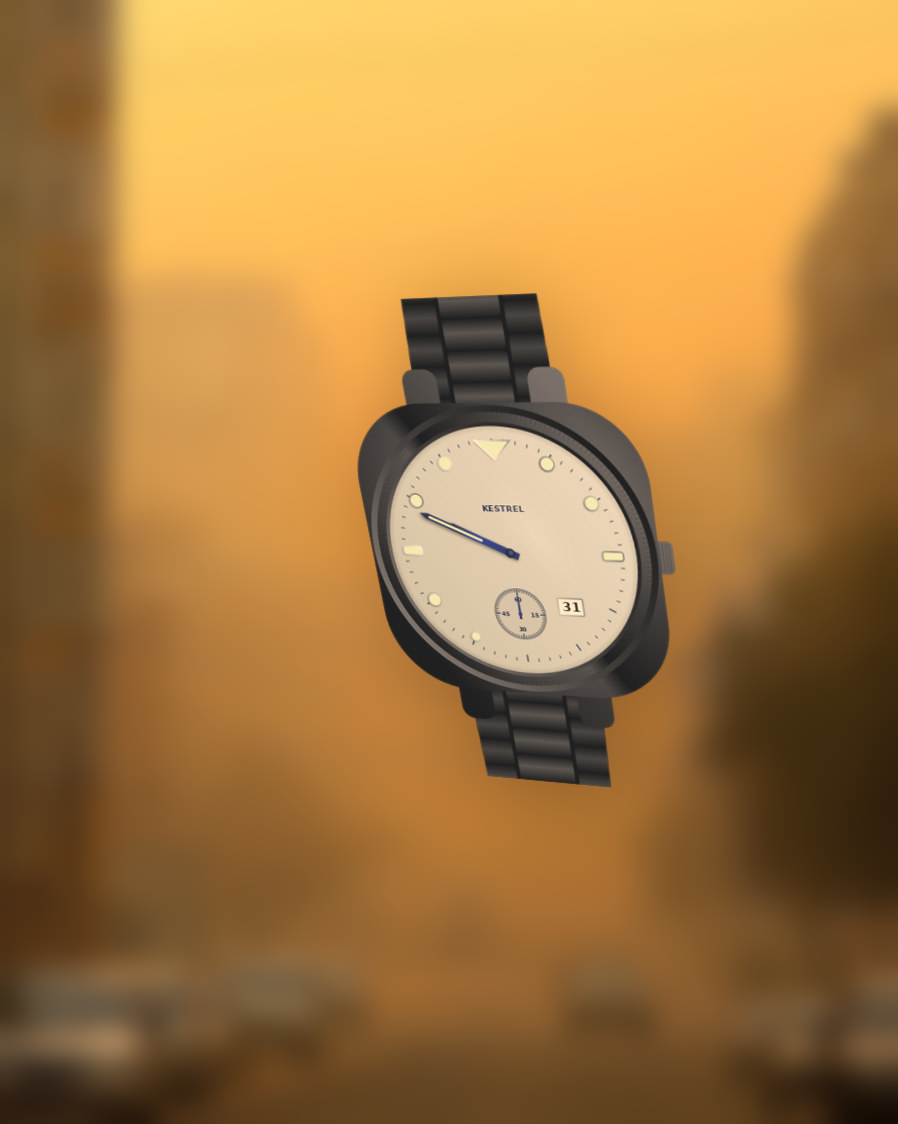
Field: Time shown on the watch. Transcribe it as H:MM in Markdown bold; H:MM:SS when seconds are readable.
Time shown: **9:49**
